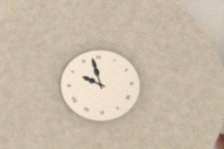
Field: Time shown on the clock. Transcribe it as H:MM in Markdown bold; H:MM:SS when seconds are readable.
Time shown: **9:58**
